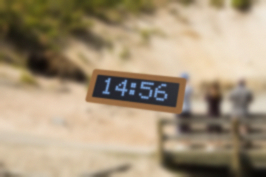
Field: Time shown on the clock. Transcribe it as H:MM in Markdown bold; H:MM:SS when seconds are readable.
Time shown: **14:56**
